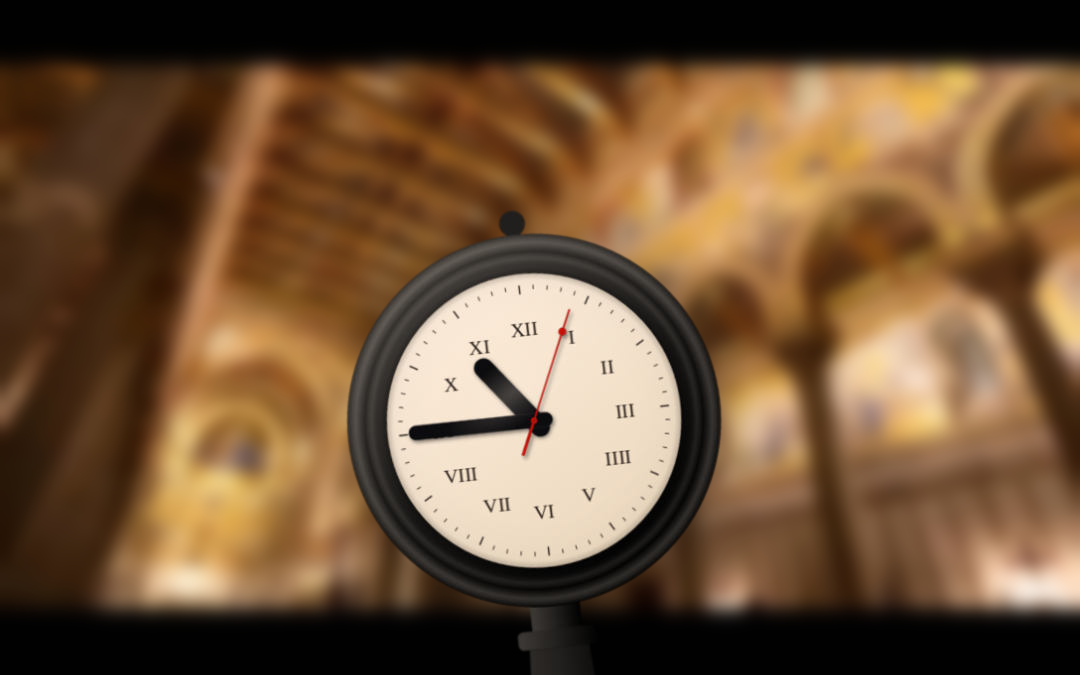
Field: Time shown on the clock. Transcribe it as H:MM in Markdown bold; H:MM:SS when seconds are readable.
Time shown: **10:45:04**
